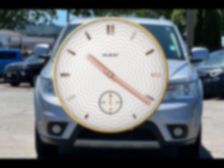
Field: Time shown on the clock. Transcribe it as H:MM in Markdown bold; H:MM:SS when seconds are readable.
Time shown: **10:21**
